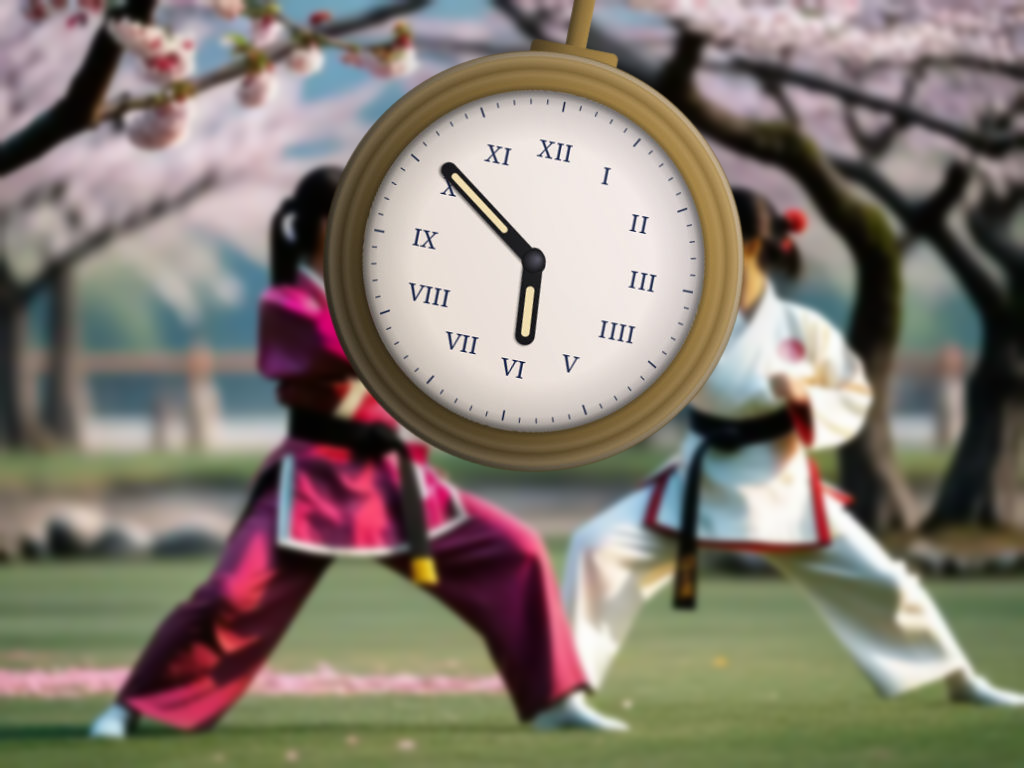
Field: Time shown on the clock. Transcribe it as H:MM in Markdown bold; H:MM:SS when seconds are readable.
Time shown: **5:51**
